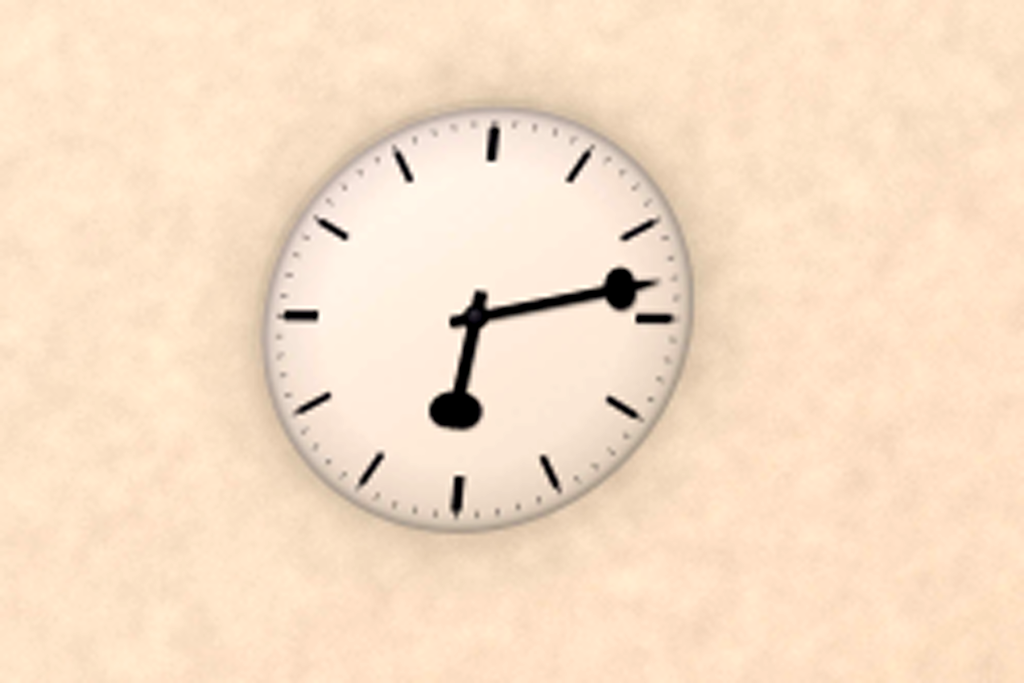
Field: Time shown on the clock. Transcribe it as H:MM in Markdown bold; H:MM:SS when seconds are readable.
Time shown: **6:13**
